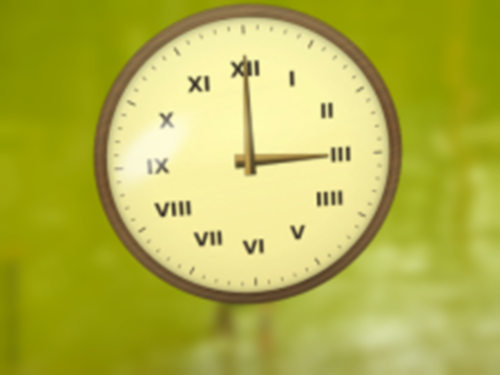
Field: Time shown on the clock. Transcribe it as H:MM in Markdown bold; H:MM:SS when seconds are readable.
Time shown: **3:00**
